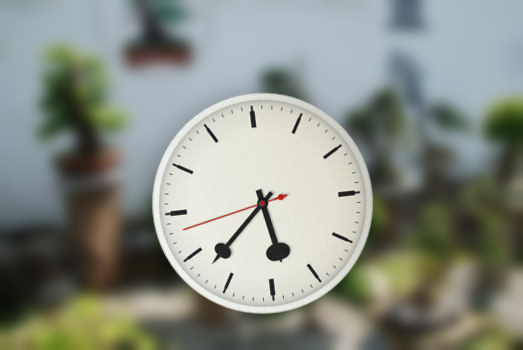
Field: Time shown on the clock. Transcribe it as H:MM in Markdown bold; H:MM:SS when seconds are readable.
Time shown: **5:37:43**
